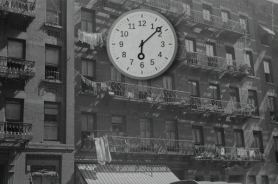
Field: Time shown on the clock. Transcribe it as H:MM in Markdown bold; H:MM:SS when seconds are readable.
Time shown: **6:08**
